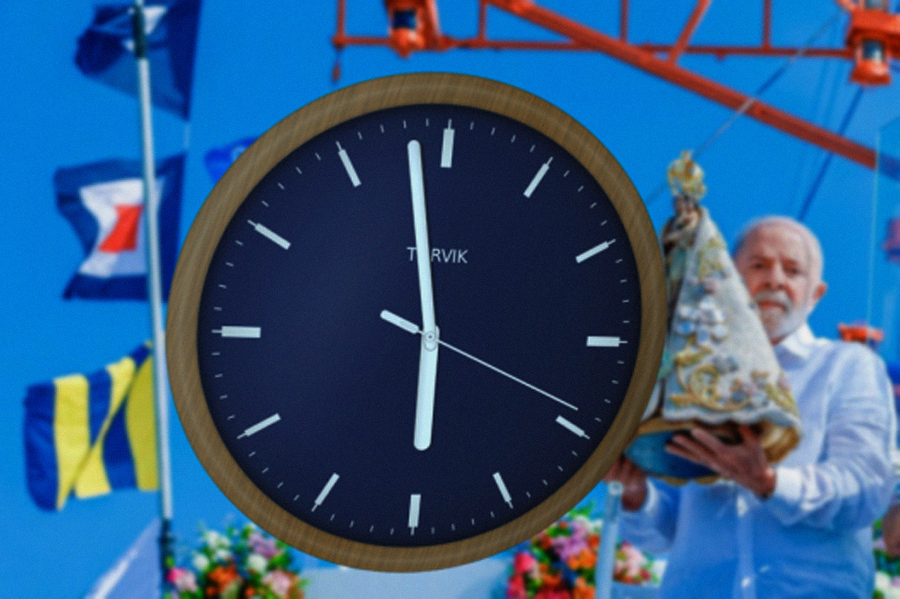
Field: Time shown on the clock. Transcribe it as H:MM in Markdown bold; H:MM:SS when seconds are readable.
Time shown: **5:58:19**
